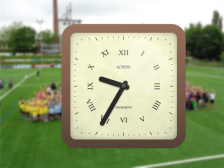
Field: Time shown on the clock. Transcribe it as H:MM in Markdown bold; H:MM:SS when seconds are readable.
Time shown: **9:35**
